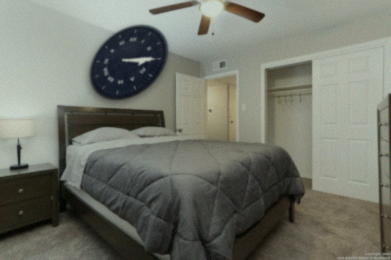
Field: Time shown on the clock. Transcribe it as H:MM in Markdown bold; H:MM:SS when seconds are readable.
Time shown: **3:15**
